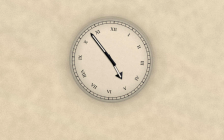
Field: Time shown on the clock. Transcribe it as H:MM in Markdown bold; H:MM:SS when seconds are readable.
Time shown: **4:53**
